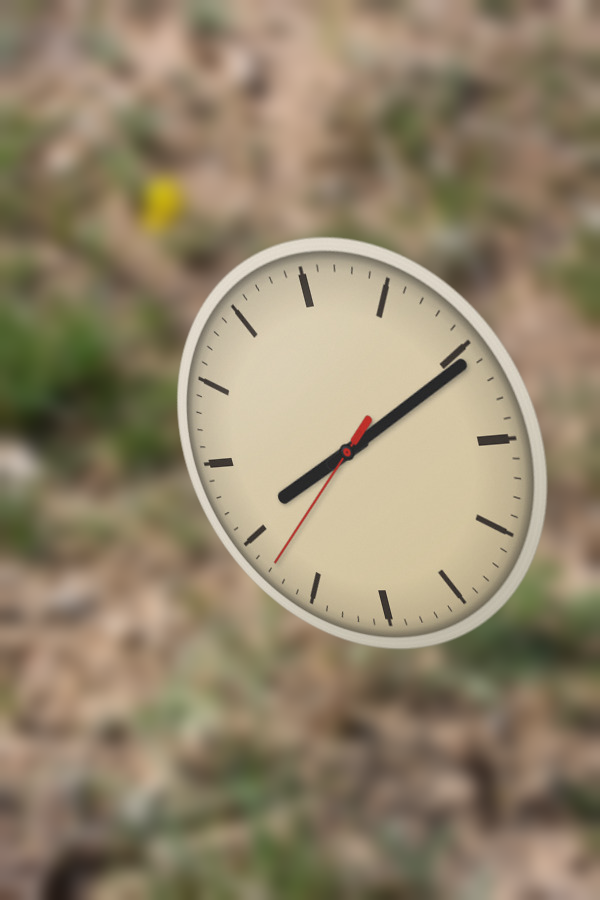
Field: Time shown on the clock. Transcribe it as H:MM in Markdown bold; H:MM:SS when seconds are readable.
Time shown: **8:10:38**
